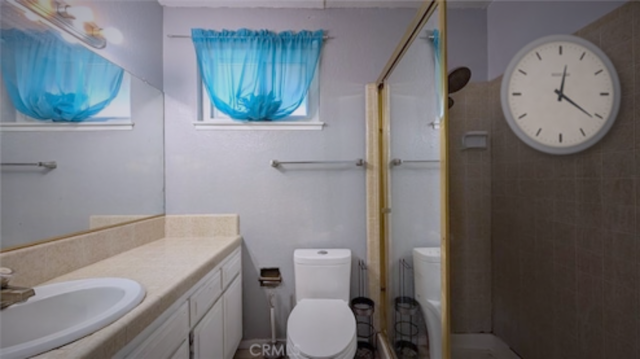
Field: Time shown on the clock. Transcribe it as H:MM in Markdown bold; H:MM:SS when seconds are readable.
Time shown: **12:21**
